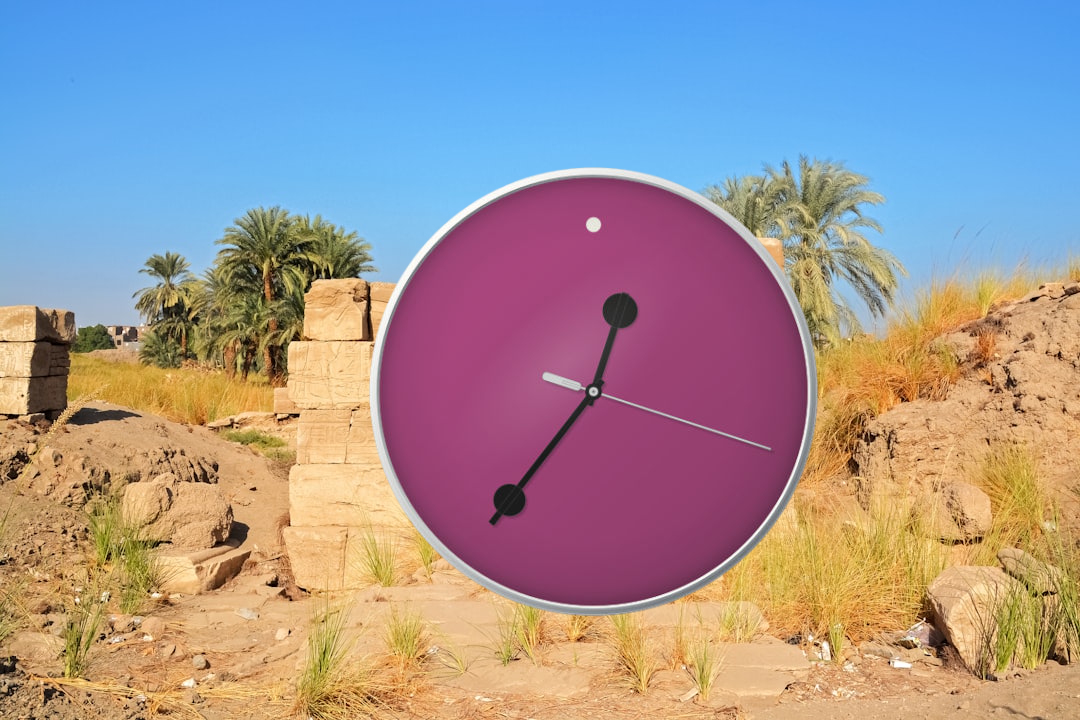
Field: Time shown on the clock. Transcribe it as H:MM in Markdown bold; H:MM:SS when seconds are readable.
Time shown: **12:36:18**
